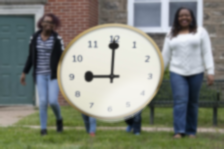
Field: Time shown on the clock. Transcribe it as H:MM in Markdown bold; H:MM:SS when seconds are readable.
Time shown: **9:00**
